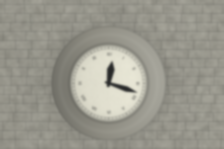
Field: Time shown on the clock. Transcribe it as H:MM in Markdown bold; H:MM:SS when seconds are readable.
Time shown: **12:18**
